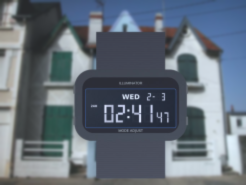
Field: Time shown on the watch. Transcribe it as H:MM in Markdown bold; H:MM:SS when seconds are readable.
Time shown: **2:41:47**
